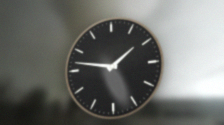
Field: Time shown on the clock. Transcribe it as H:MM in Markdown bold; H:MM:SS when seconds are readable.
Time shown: **1:47**
